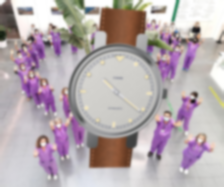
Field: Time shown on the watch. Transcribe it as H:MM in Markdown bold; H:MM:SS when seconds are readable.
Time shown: **10:21**
